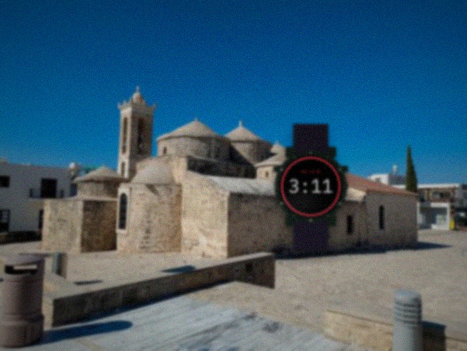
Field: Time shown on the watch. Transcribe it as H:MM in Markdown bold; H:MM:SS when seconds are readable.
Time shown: **3:11**
